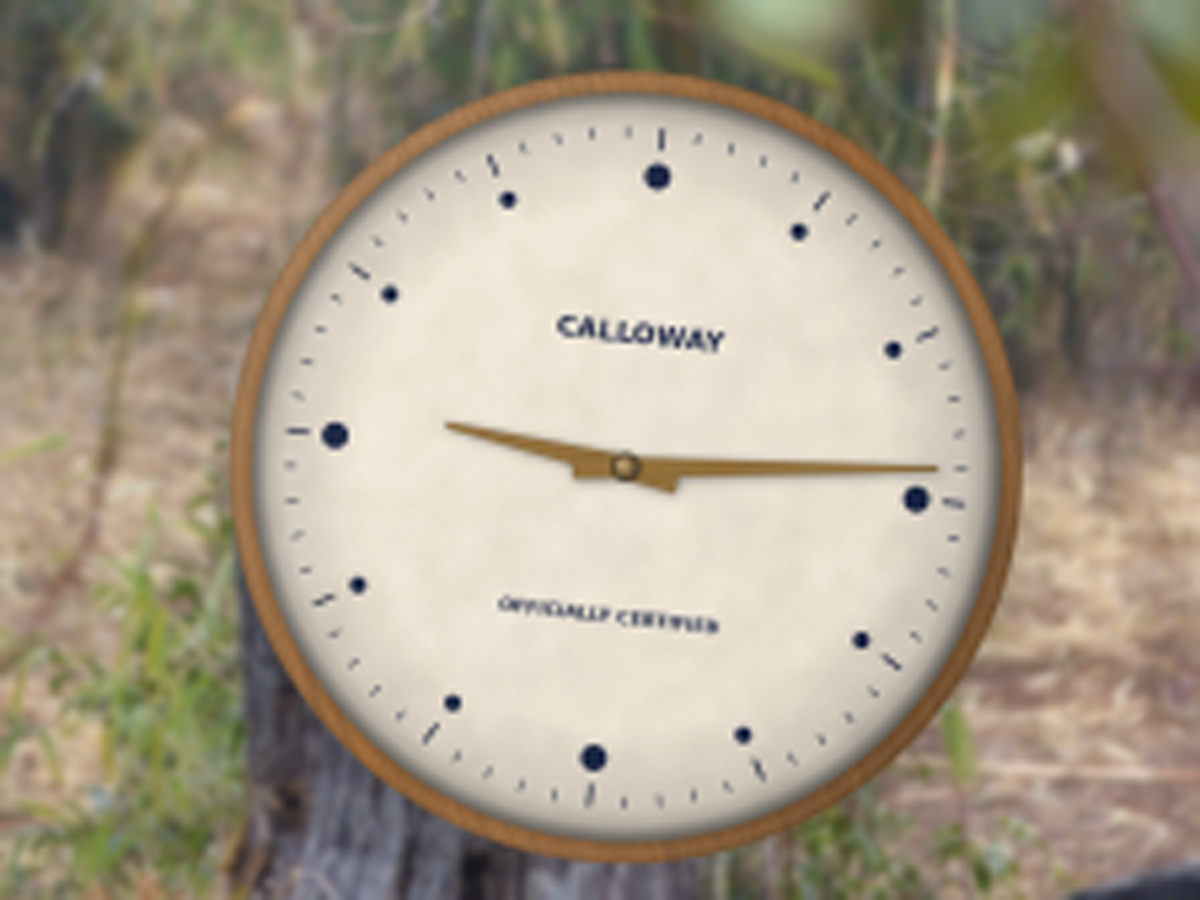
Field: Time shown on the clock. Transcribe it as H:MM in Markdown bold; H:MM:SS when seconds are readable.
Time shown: **9:14**
